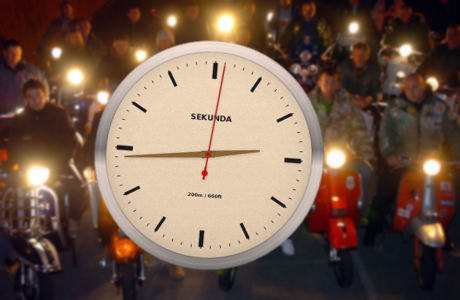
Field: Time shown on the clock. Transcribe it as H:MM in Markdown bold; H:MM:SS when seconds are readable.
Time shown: **2:44:01**
